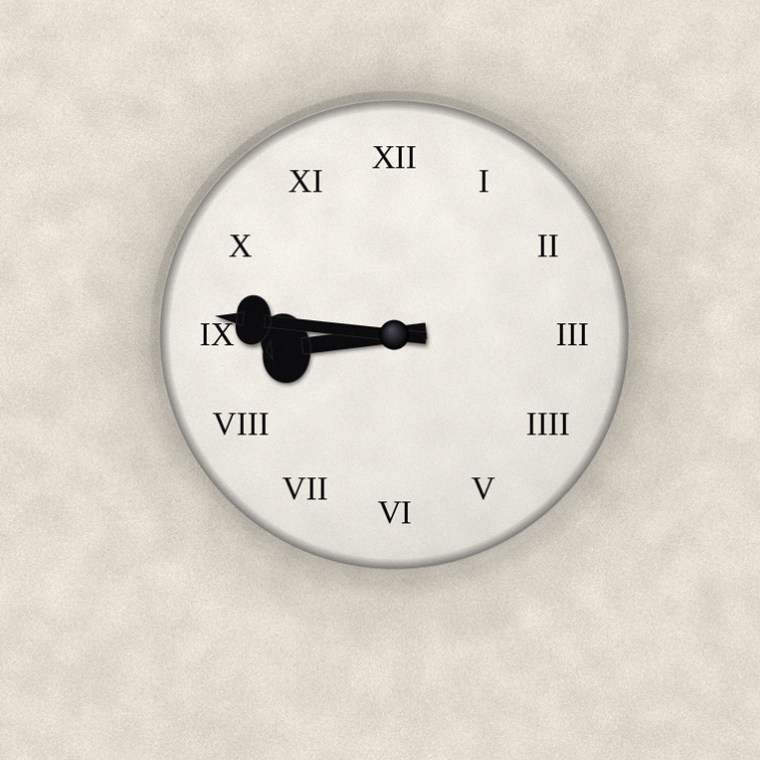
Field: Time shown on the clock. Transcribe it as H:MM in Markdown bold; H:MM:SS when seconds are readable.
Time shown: **8:46**
